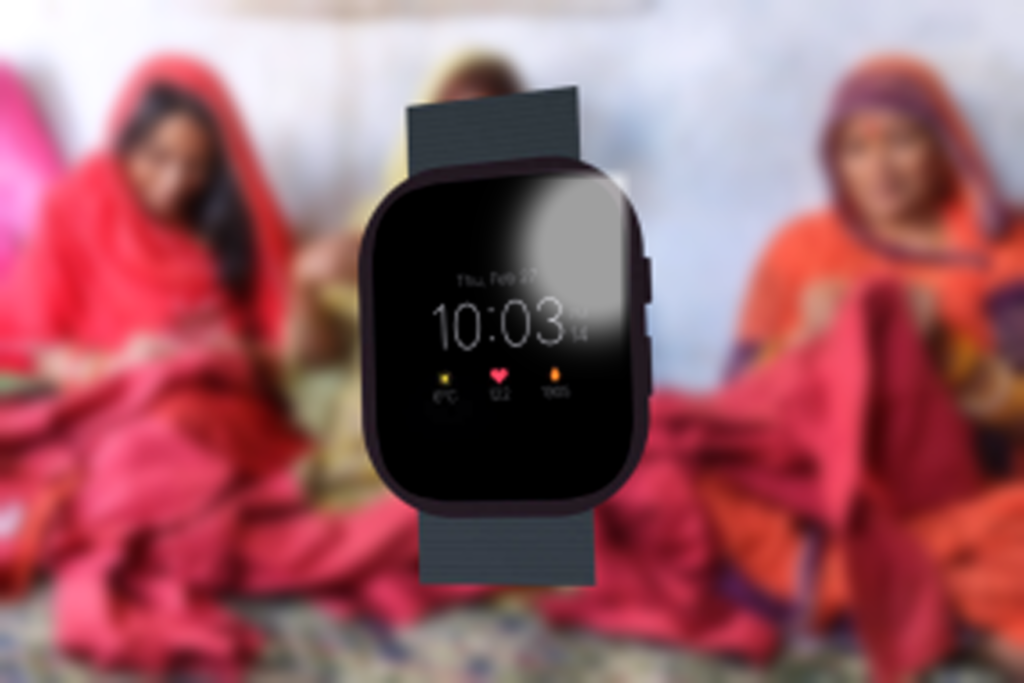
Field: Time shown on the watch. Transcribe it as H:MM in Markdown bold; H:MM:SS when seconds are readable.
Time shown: **10:03**
